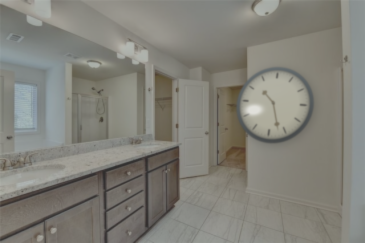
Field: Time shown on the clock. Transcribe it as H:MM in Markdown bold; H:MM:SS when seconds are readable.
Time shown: **10:27**
